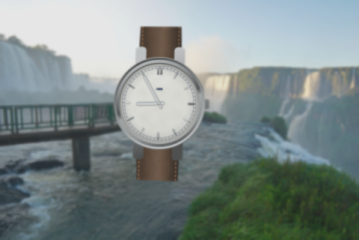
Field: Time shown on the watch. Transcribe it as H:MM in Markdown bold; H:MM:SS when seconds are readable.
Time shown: **8:55**
